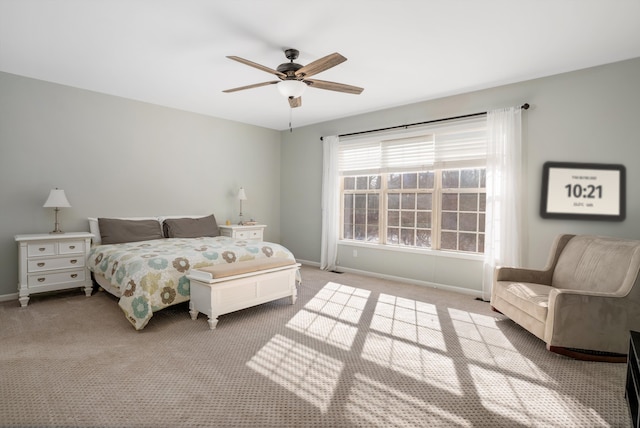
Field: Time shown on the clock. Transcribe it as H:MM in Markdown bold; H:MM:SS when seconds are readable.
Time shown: **10:21**
